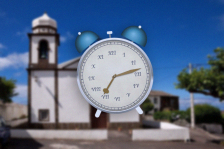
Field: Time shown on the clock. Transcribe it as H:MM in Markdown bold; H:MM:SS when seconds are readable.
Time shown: **7:13**
